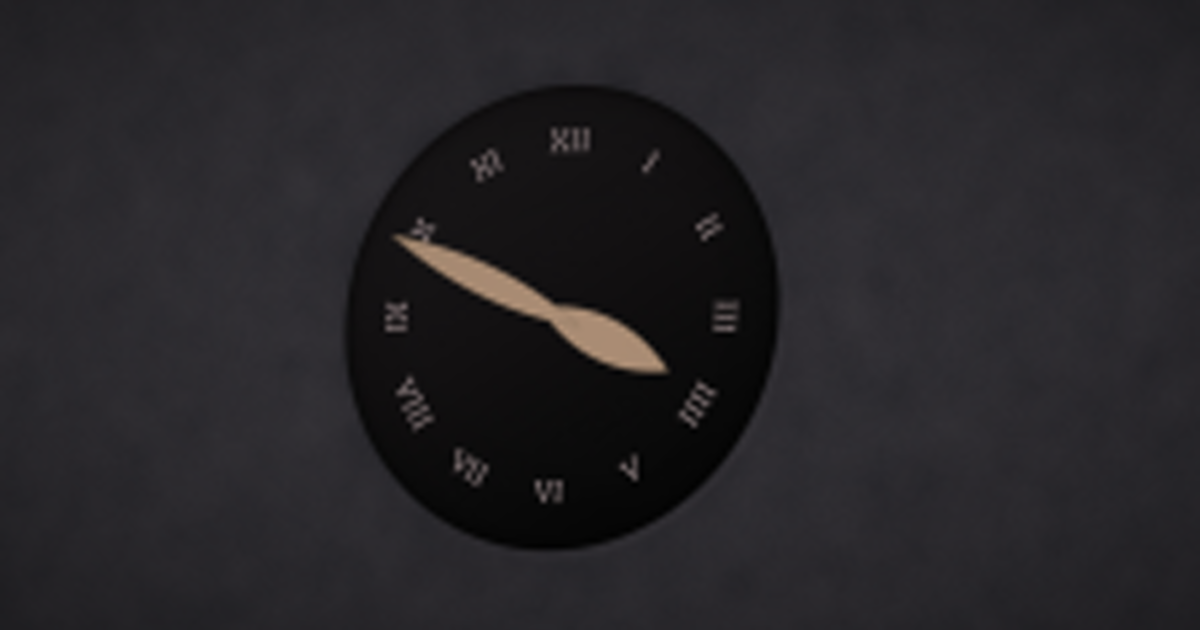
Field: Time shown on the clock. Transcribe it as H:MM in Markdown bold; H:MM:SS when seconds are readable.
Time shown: **3:49**
